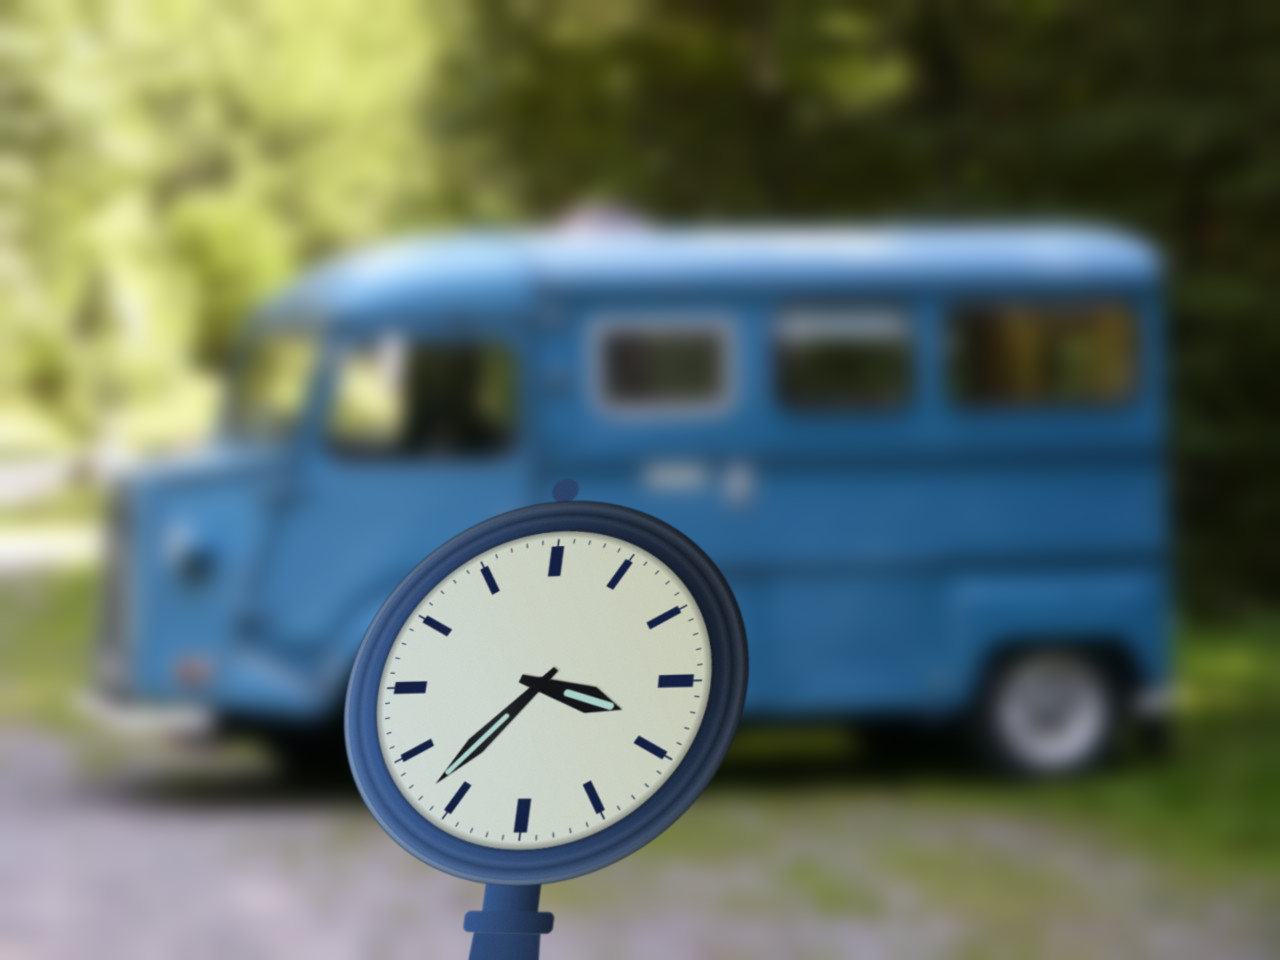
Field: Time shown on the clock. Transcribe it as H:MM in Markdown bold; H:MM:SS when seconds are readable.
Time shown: **3:37**
